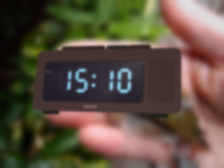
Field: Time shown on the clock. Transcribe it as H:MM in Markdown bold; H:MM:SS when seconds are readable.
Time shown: **15:10**
